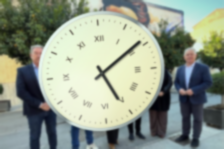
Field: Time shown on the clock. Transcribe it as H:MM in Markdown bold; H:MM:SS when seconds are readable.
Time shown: **5:09**
